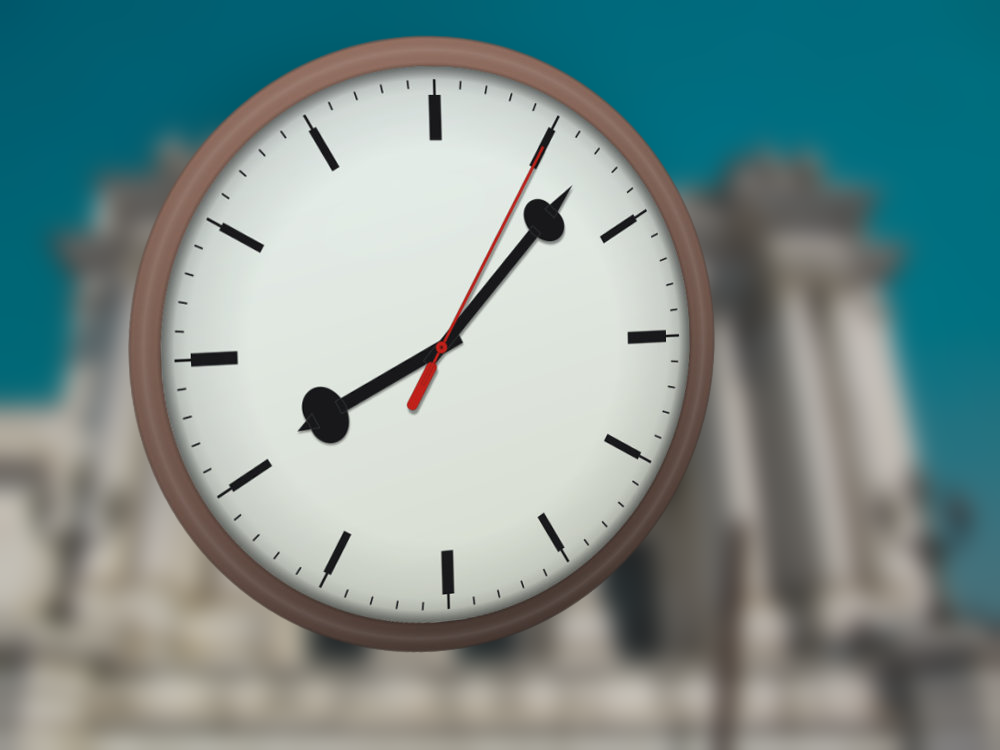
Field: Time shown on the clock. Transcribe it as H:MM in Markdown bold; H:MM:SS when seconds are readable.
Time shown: **8:07:05**
